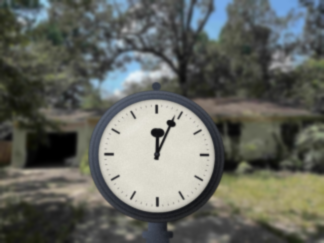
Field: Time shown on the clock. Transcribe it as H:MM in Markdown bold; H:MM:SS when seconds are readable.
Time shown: **12:04**
